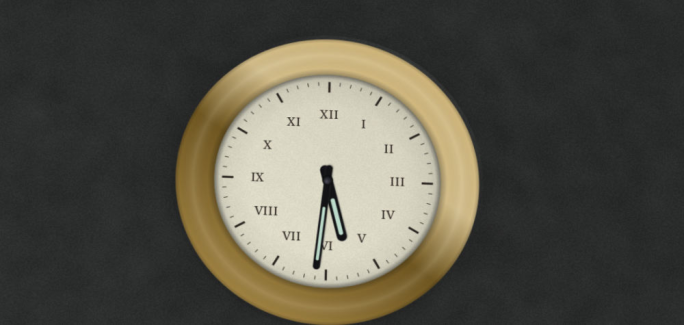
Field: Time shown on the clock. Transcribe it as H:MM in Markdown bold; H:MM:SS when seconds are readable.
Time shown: **5:31**
